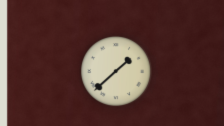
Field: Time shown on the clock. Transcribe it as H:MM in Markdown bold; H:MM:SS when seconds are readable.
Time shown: **1:38**
